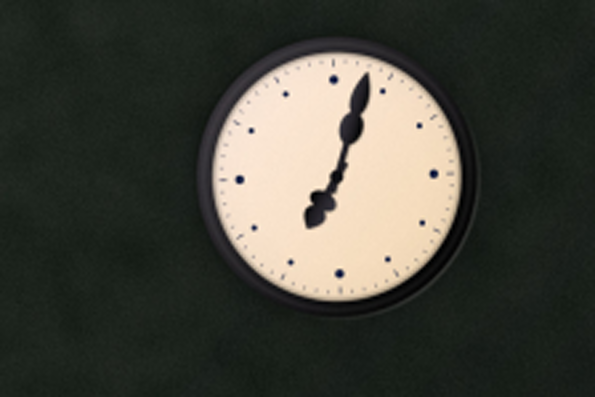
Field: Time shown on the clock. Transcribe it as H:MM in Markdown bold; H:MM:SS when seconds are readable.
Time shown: **7:03**
